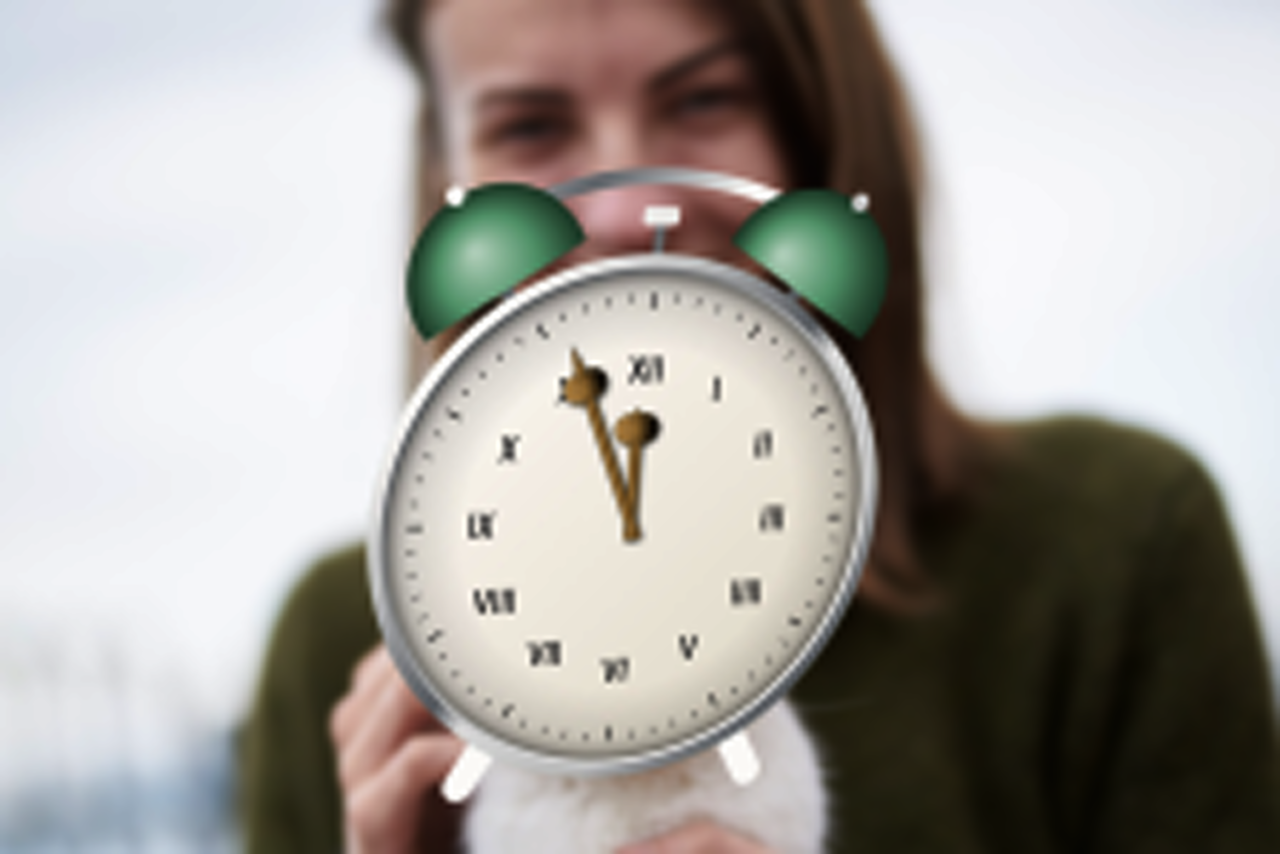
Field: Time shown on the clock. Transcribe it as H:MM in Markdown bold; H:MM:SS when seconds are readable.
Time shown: **11:56**
